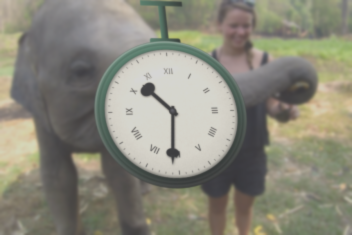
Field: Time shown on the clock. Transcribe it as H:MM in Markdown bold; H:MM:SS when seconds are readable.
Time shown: **10:31**
